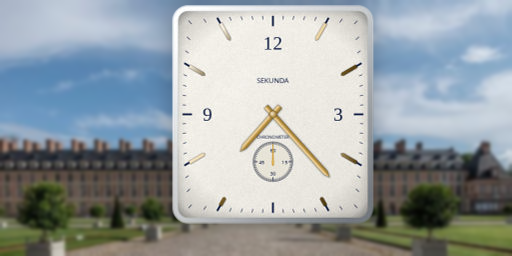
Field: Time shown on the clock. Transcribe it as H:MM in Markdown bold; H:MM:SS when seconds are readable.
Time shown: **7:23**
